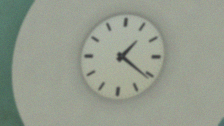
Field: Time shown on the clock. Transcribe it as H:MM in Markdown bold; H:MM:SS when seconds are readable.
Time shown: **1:21**
